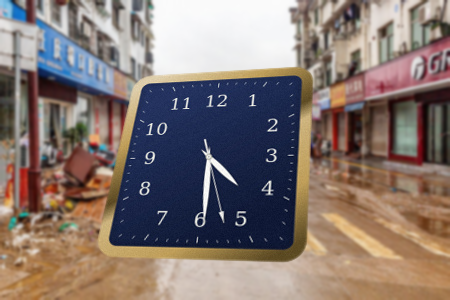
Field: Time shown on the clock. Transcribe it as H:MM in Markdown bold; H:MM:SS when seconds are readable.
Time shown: **4:29:27**
